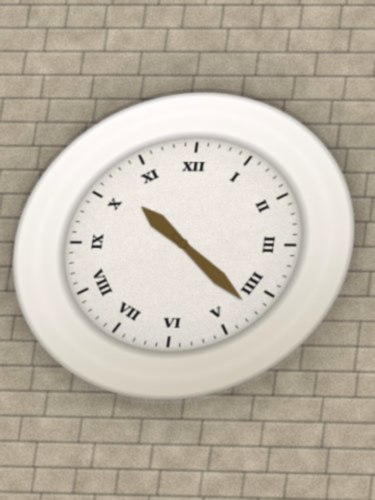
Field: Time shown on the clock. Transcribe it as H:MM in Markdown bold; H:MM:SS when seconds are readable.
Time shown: **10:22**
